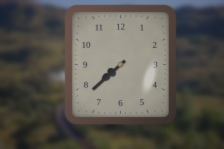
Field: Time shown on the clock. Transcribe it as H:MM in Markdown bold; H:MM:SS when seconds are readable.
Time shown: **7:38**
